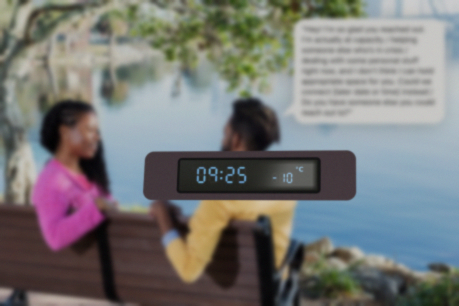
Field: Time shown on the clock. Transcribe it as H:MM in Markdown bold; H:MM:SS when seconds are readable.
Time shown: **9:25**
